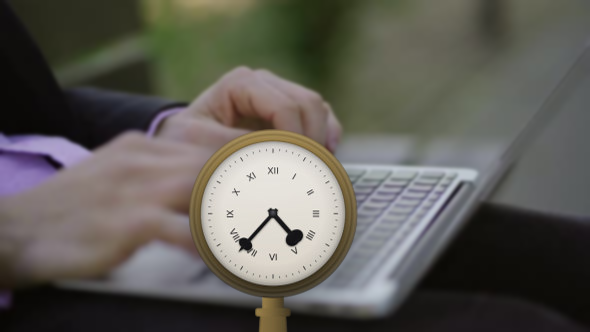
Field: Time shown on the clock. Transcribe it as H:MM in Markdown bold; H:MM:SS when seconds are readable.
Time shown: **4:37**
